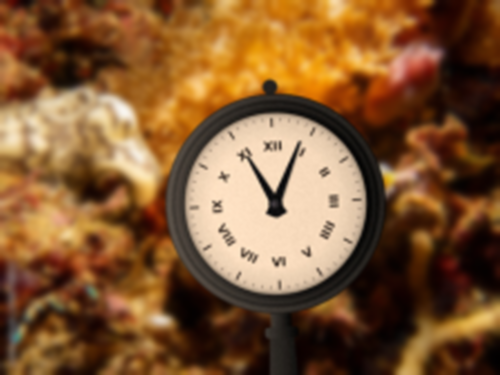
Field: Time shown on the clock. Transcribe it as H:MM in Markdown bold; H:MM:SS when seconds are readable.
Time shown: **11:04**
